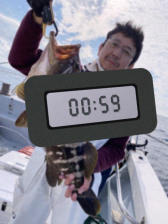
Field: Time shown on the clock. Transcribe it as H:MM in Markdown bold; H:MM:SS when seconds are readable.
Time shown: **0:59**
